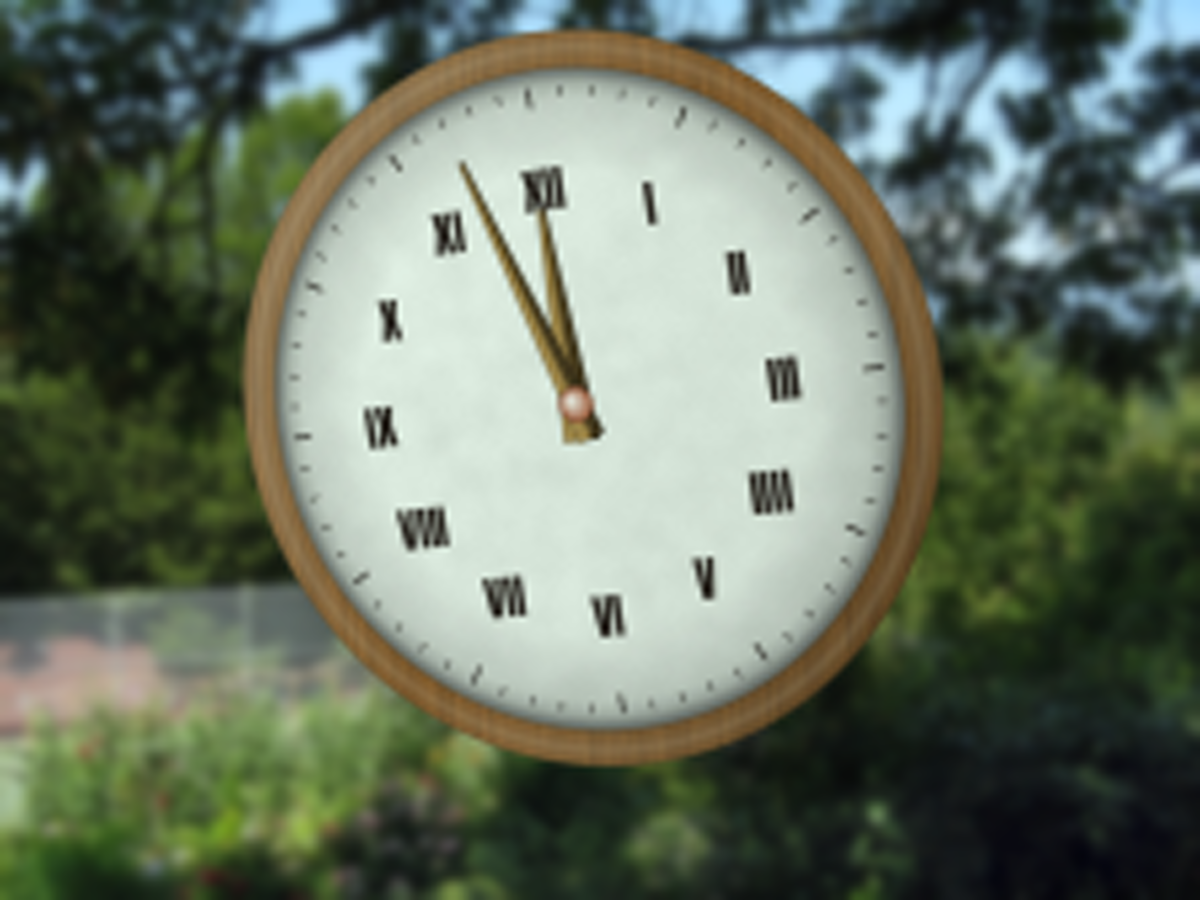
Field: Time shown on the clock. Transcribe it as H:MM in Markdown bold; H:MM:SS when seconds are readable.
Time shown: **11:57**
